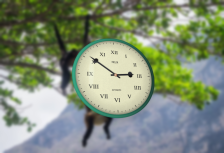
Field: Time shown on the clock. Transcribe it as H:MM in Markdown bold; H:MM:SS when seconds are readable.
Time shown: **2:51**
